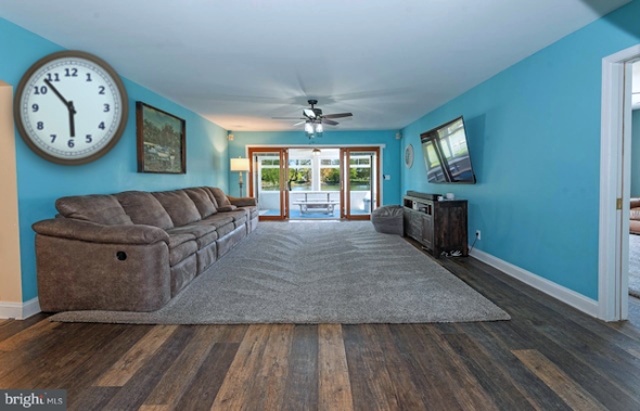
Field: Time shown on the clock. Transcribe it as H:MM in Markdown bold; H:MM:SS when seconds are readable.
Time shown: **5:53**
